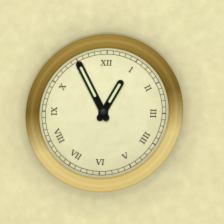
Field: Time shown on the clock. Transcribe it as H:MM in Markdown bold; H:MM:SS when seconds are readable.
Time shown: **12:55**
